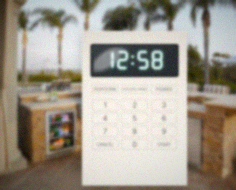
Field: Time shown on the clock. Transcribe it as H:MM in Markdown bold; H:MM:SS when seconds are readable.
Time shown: **12:58**
